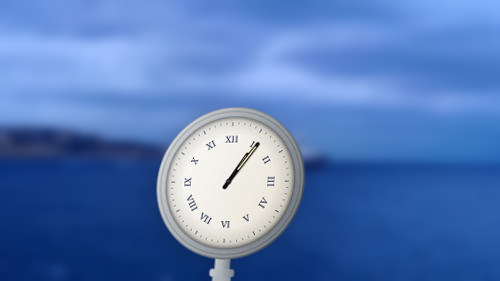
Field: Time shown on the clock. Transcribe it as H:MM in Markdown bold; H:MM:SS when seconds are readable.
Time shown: **1:06**
